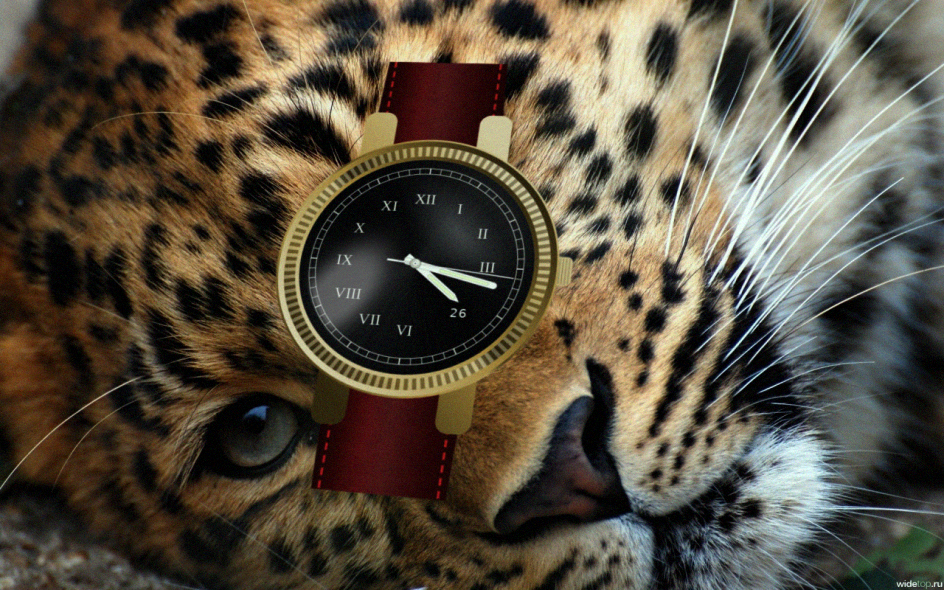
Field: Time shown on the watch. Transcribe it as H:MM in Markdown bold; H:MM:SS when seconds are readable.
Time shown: **4:17:16**
